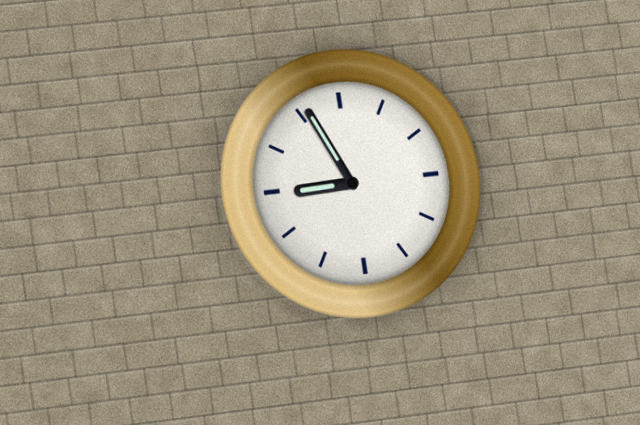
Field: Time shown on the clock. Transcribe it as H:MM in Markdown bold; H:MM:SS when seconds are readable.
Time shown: **8:56**
